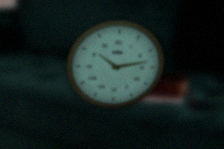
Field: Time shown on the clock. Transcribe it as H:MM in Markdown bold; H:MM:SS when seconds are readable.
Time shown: **10:13**
